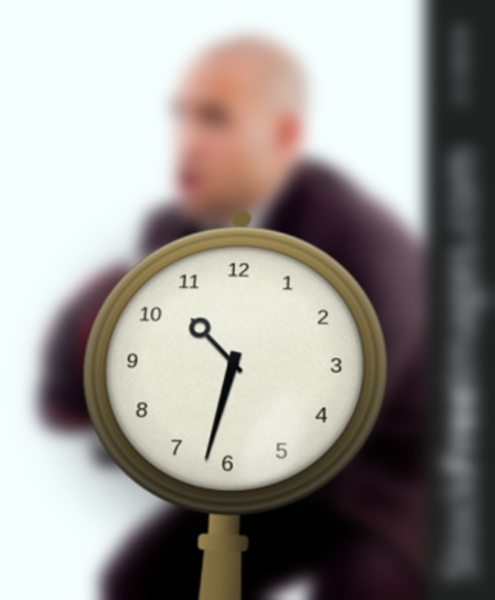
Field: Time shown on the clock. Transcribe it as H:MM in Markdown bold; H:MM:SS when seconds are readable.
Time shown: **10:32**
